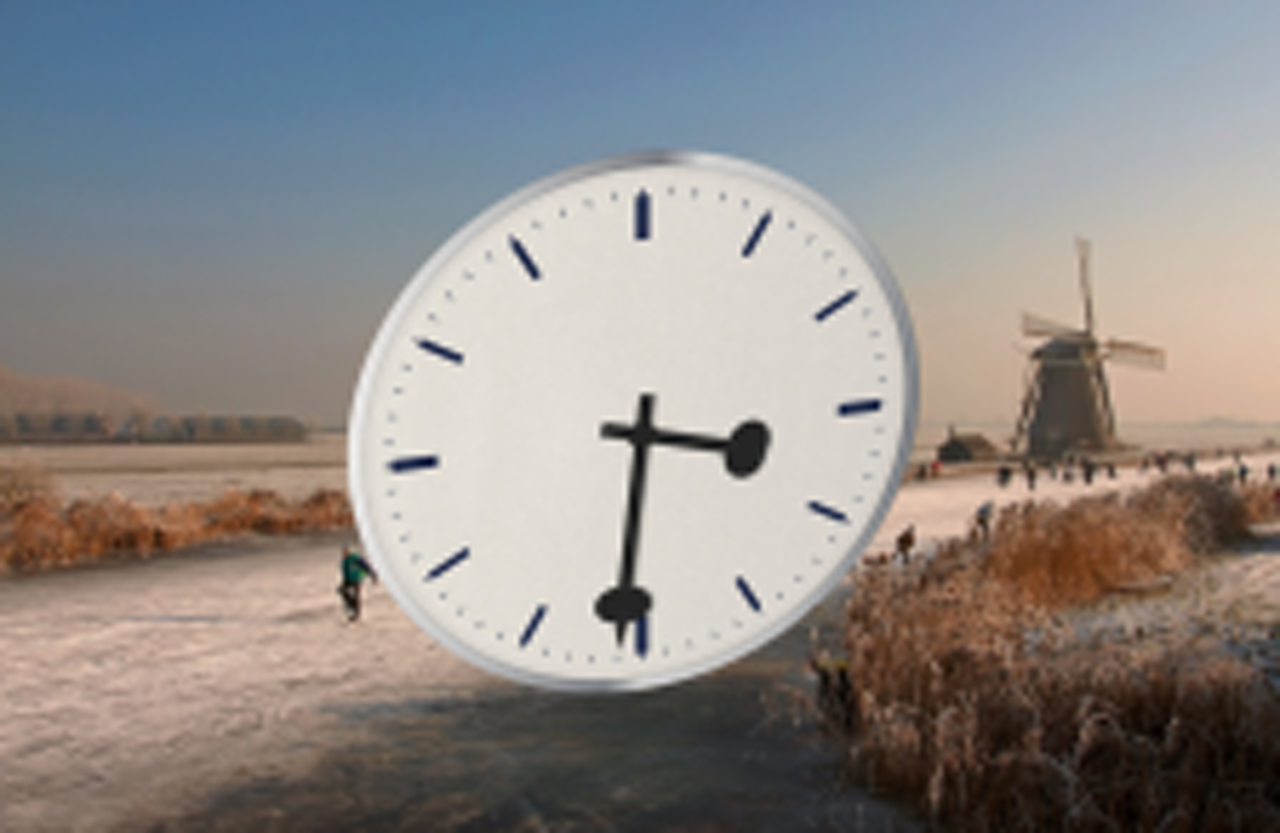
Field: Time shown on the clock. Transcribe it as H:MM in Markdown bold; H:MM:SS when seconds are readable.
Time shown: **3:31**
